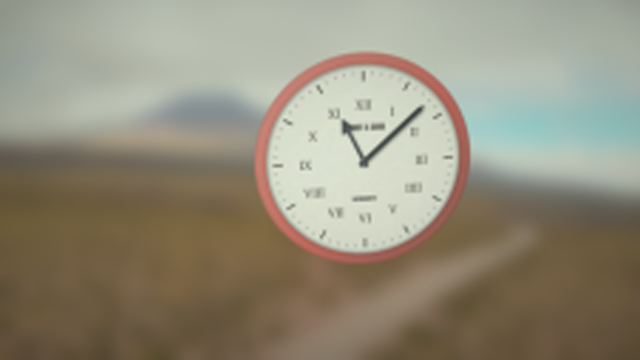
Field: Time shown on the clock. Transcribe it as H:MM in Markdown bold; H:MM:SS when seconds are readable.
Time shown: **11:08**
